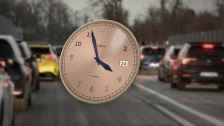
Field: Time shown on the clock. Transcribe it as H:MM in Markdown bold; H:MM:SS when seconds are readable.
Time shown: **3:56**
